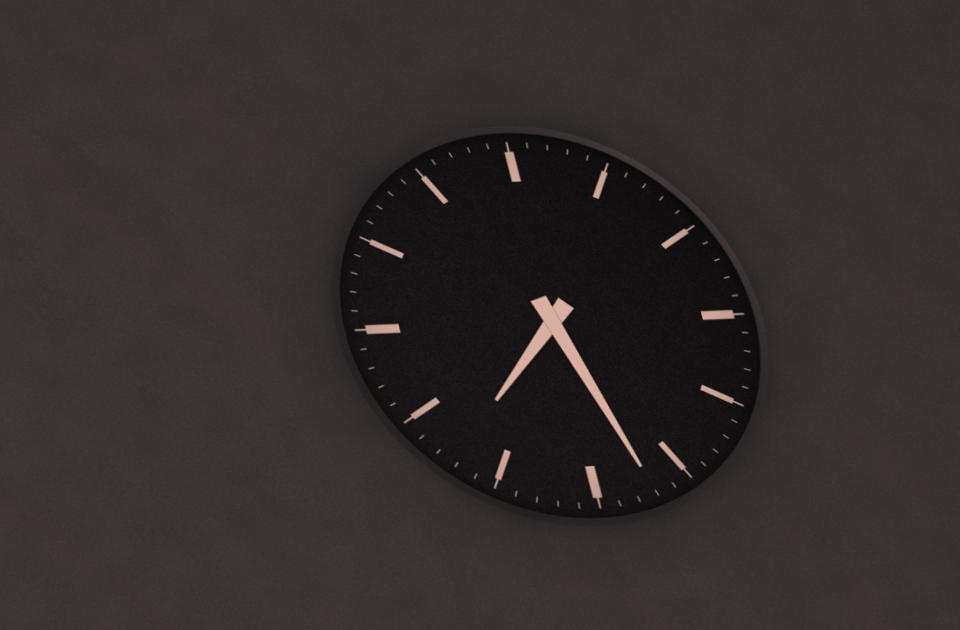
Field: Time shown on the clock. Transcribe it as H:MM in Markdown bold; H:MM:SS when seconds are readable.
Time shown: **7:27**
